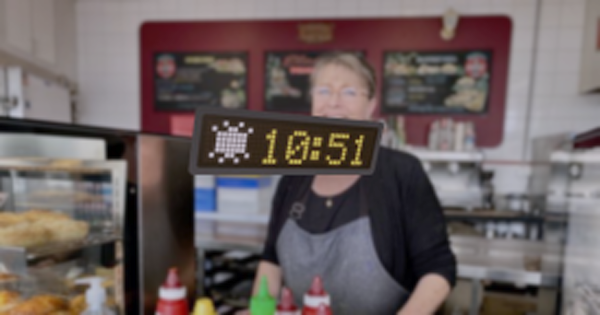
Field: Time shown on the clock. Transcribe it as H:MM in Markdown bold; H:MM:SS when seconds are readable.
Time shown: **10:51**
